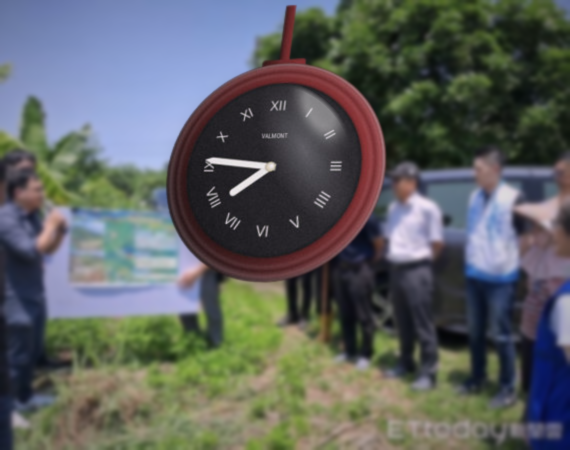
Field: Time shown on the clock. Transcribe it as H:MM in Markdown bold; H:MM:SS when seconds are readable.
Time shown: **7:46**
